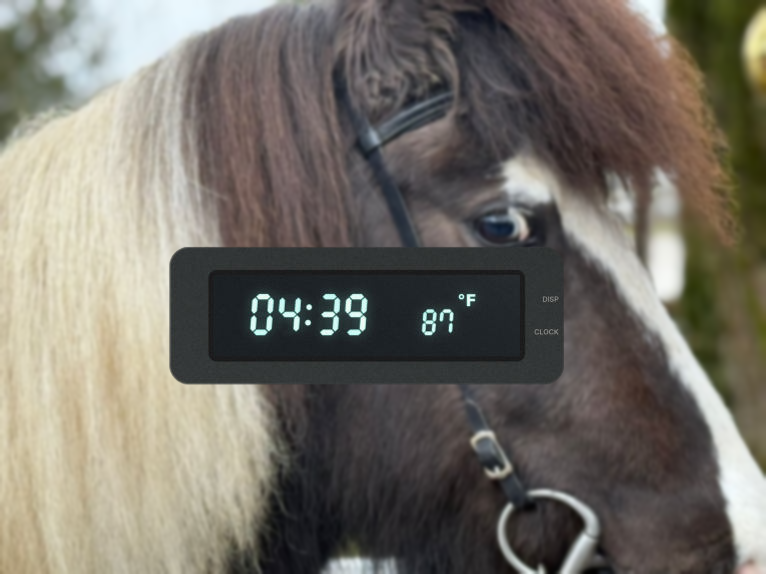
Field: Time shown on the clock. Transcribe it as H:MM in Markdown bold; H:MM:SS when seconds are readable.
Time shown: **4:39**
